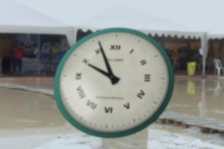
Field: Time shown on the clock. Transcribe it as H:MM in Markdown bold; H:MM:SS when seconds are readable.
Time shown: **9:56**
